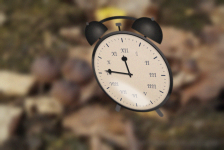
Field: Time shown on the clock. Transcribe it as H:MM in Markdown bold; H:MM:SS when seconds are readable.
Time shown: **11:46**
